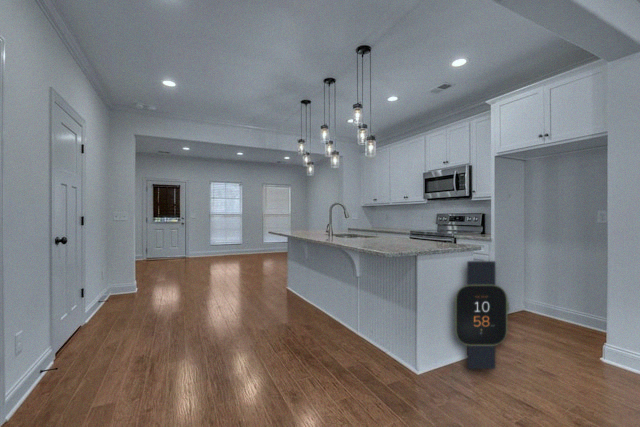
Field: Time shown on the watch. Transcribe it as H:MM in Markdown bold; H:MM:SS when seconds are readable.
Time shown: **10:58**
